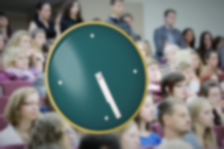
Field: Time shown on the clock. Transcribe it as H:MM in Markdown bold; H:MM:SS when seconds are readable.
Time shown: **5:27**
